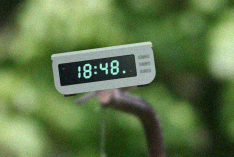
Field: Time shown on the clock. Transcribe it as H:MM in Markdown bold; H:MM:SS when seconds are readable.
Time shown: **18:48**
